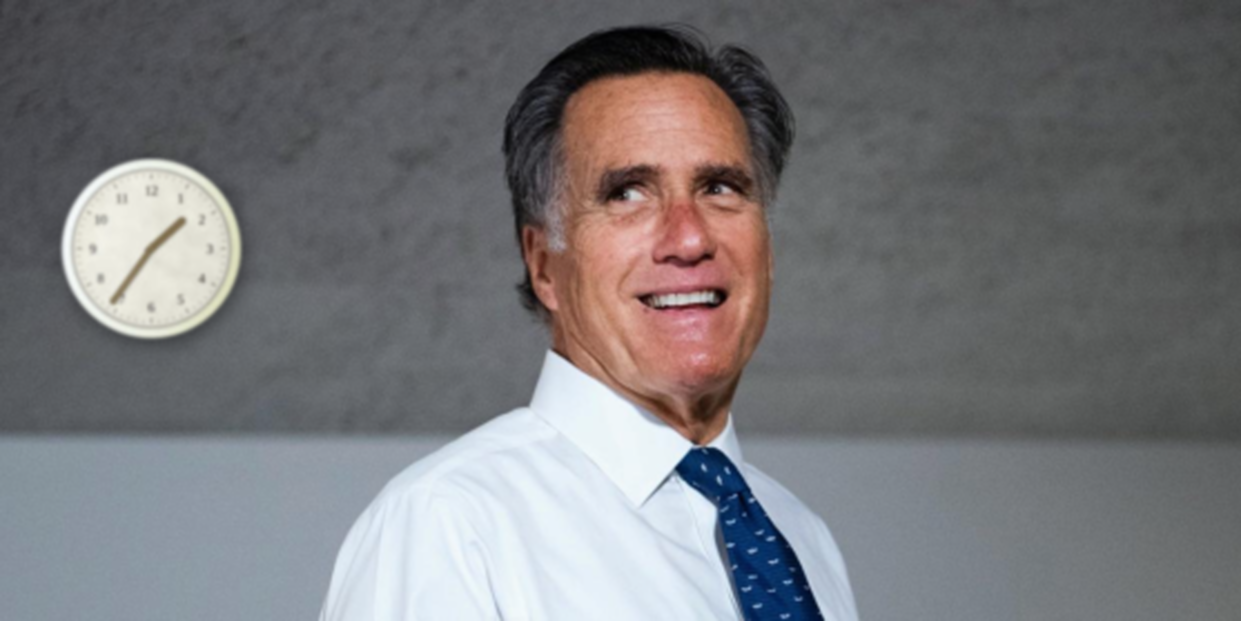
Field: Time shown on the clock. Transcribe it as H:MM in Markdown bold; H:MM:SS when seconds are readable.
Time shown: **1:36**
